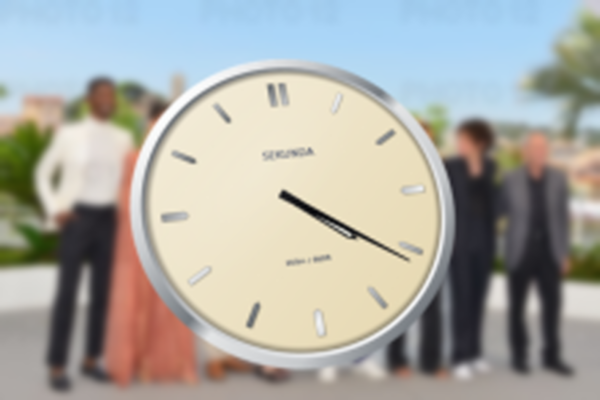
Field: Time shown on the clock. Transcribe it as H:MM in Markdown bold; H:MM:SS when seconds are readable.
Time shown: **4:21**
